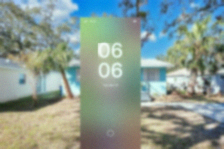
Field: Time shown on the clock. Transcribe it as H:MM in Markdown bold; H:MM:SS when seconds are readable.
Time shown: **6:06**
